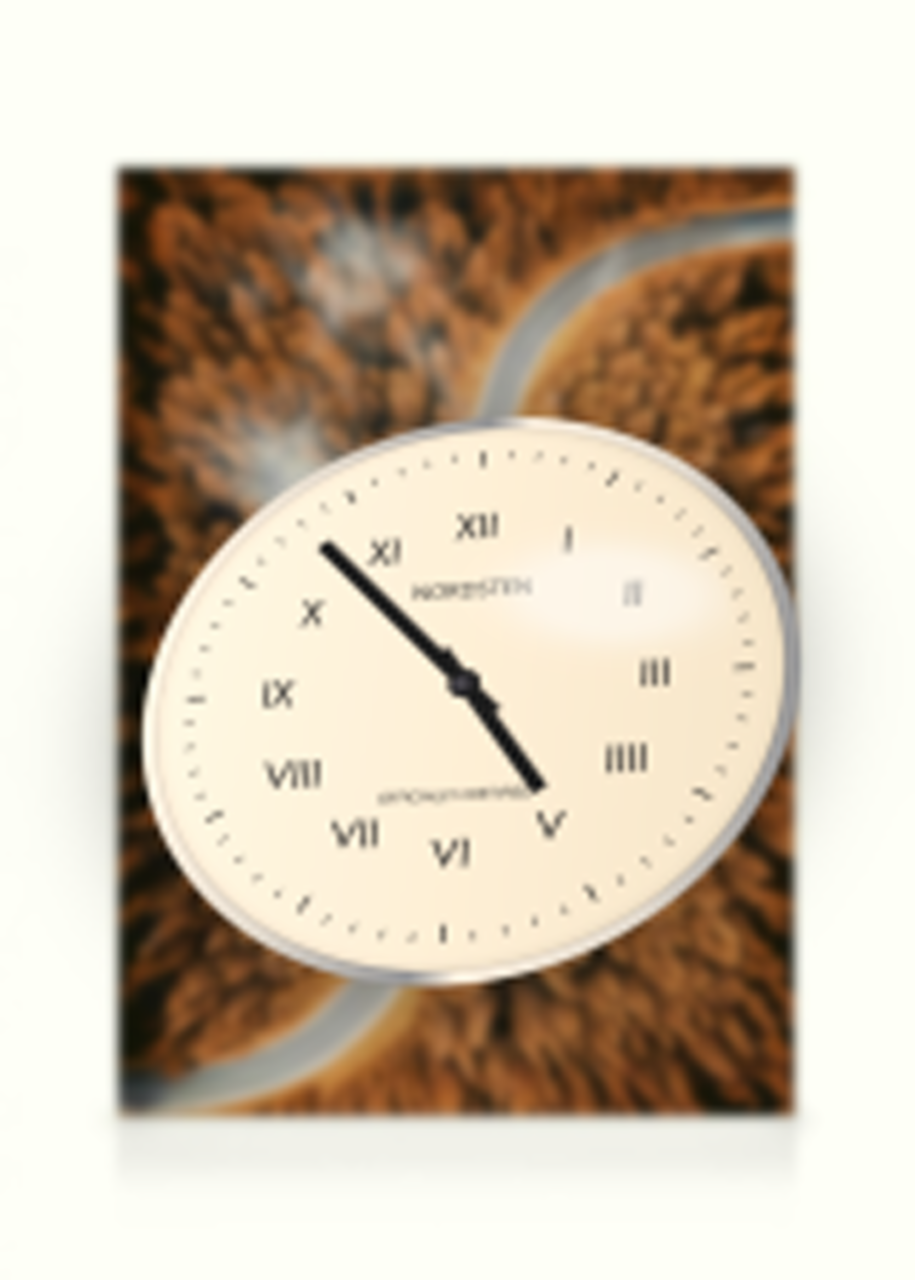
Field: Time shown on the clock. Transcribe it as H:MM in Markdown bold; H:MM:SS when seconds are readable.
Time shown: **4:53**
